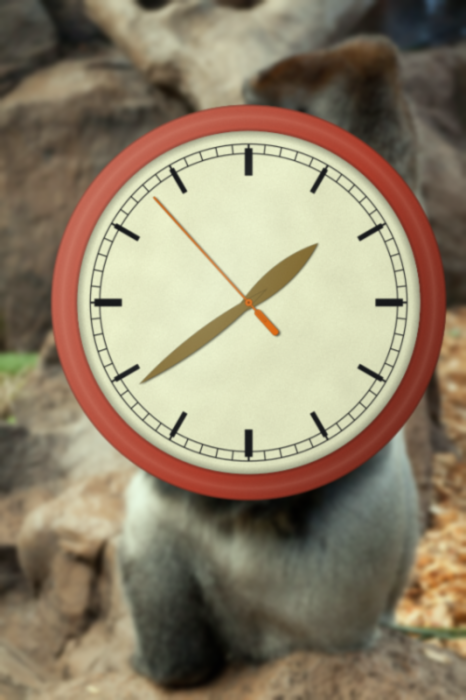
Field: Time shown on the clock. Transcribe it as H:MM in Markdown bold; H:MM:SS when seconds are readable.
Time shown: **1:38:53**
